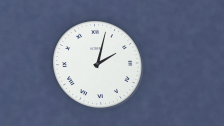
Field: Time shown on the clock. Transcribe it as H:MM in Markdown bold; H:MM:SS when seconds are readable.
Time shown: **2:03**
